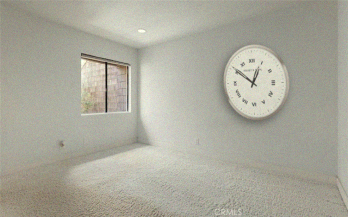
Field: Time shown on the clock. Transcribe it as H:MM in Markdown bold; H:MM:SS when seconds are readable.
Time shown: **12:51**
